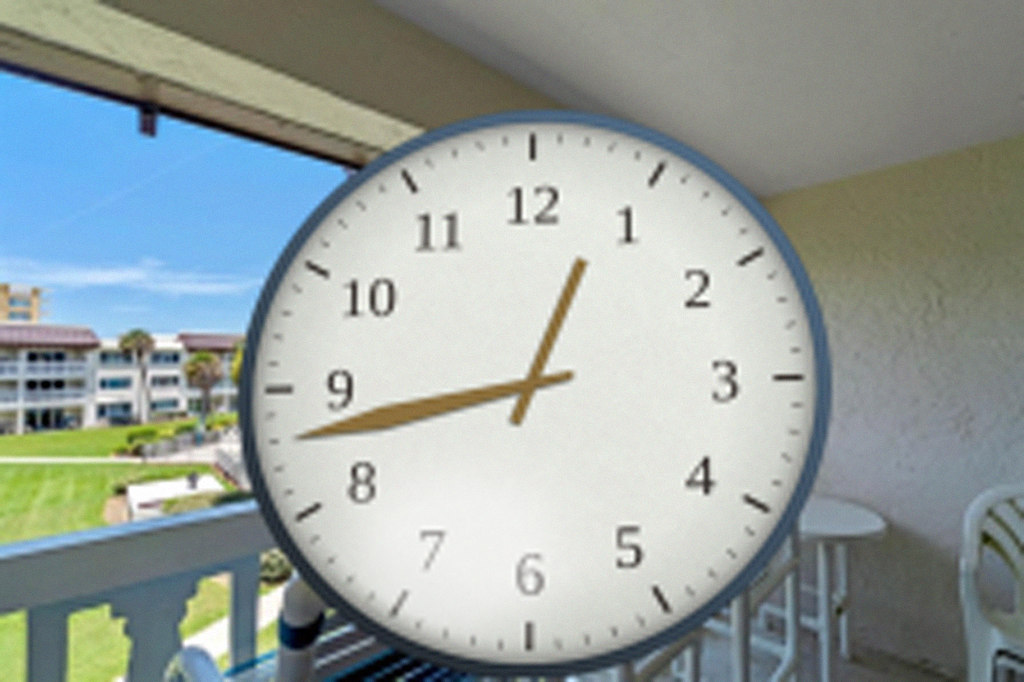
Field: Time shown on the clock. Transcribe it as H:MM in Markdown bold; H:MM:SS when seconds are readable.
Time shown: **12:43**
